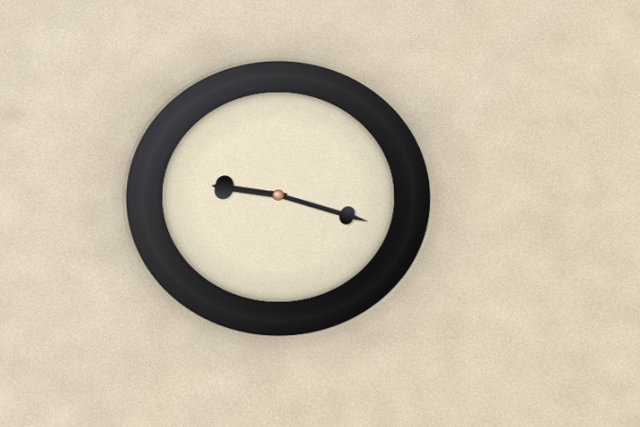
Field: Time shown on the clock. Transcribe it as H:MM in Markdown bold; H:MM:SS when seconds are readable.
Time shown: **9:18**
